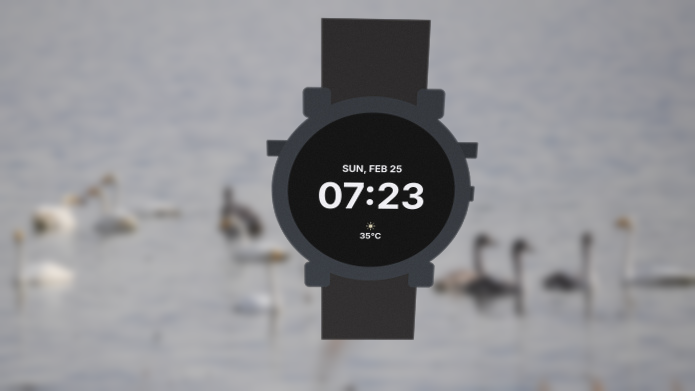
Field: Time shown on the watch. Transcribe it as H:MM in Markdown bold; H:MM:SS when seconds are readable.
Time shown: **7:23**
